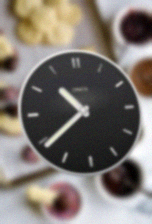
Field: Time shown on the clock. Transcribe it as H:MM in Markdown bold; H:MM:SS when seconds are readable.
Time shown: **10:39**
